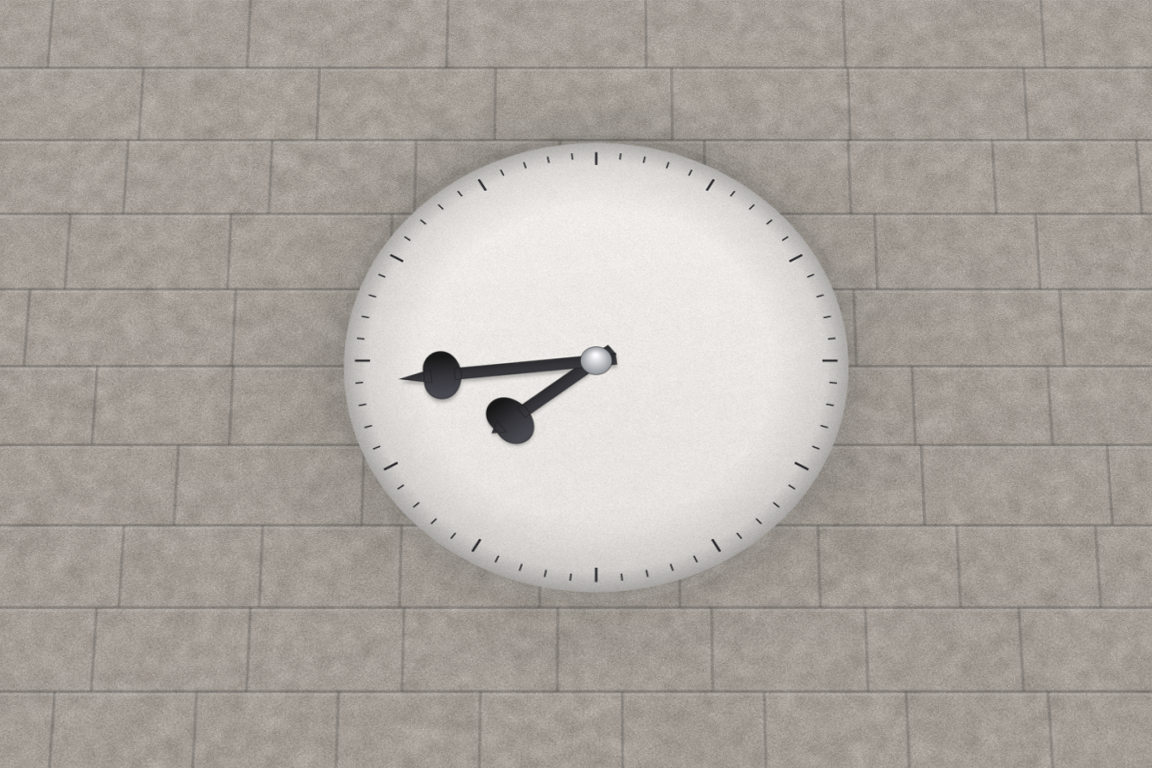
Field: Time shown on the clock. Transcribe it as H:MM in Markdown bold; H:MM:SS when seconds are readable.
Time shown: **7:44**
